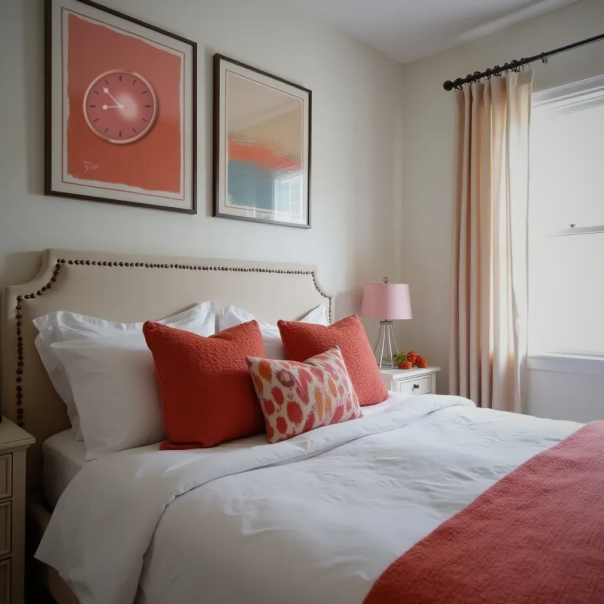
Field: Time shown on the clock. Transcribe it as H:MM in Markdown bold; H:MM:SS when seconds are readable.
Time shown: **8:53**
